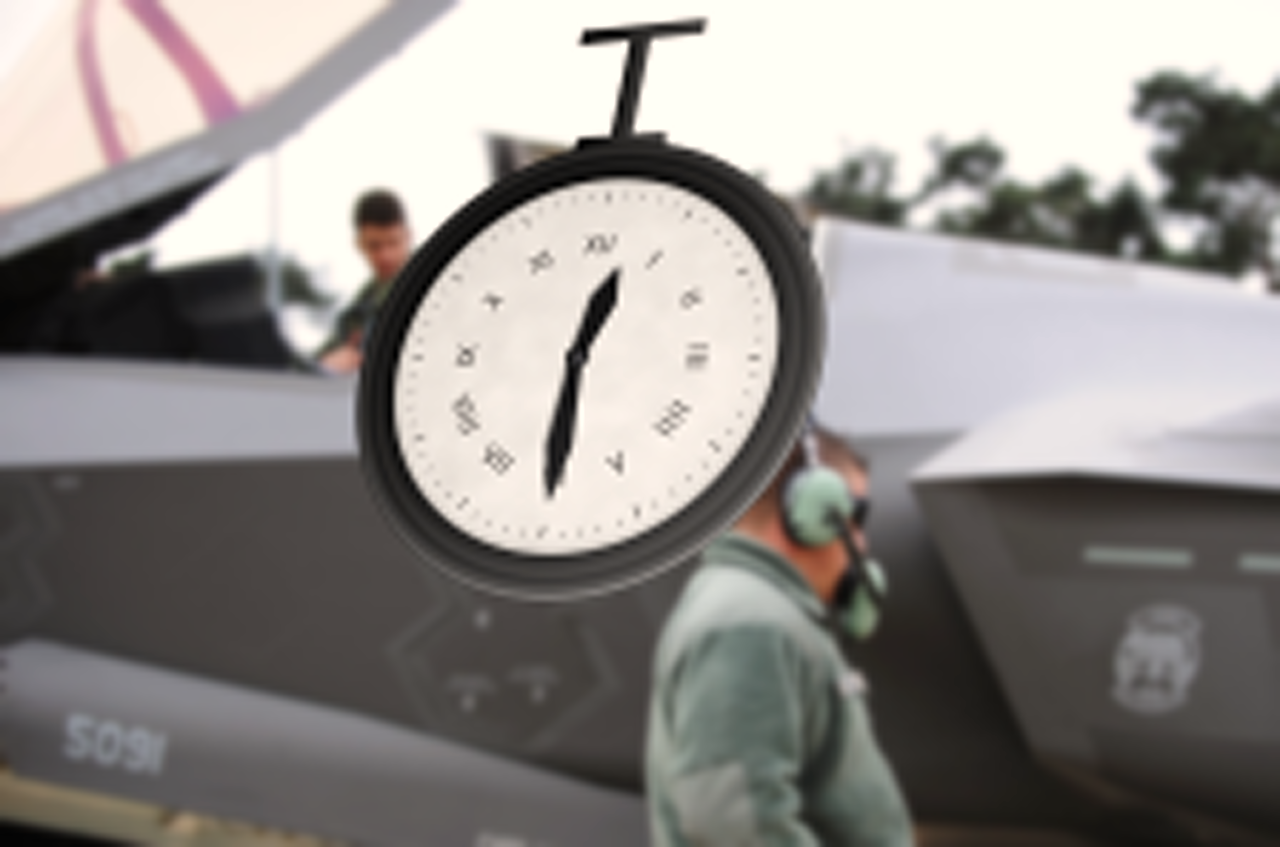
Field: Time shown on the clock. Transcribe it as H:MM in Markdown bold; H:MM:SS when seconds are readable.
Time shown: **12:30**
